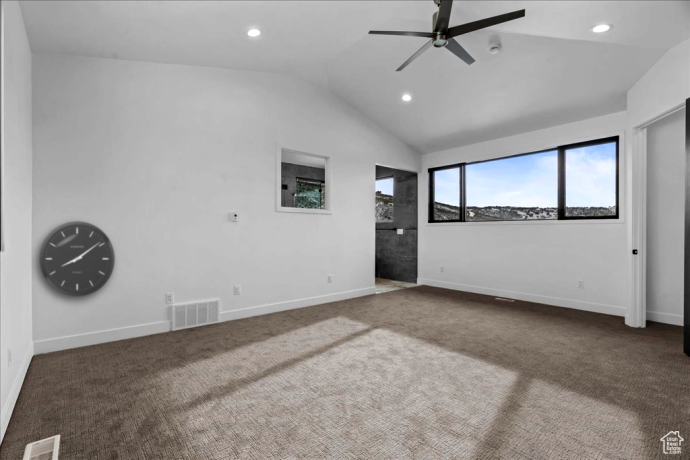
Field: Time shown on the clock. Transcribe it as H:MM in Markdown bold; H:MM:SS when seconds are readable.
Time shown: **8:09**
